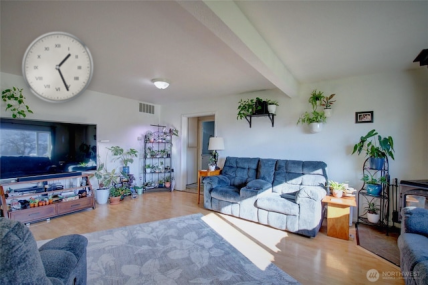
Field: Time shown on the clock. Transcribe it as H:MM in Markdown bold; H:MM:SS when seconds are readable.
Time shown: **1:26**
